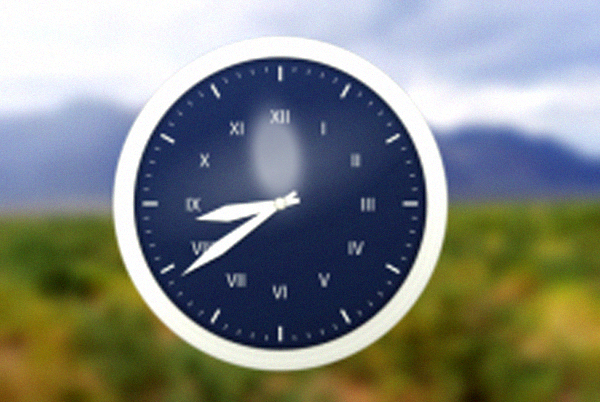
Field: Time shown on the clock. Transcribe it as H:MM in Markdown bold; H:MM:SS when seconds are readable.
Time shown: **8:39**
